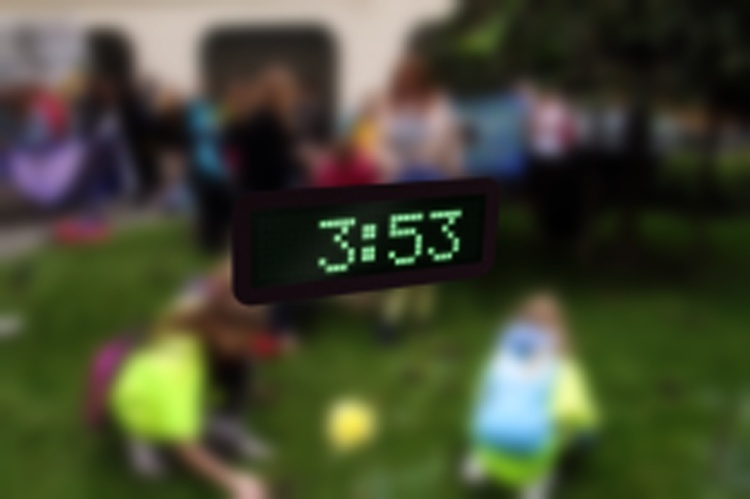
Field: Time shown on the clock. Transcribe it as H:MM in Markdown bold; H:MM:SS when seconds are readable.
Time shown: **3:53**
